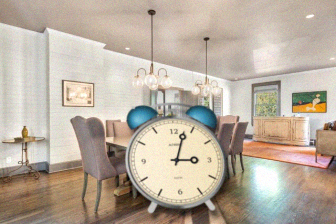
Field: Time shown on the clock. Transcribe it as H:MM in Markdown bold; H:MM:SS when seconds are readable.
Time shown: **3:03**
